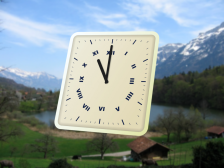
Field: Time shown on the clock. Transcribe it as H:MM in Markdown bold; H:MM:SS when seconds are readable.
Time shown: **11:00**
